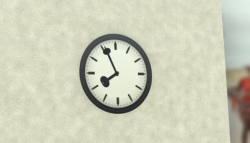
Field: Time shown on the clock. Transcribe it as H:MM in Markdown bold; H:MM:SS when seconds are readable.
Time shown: **7:56**
